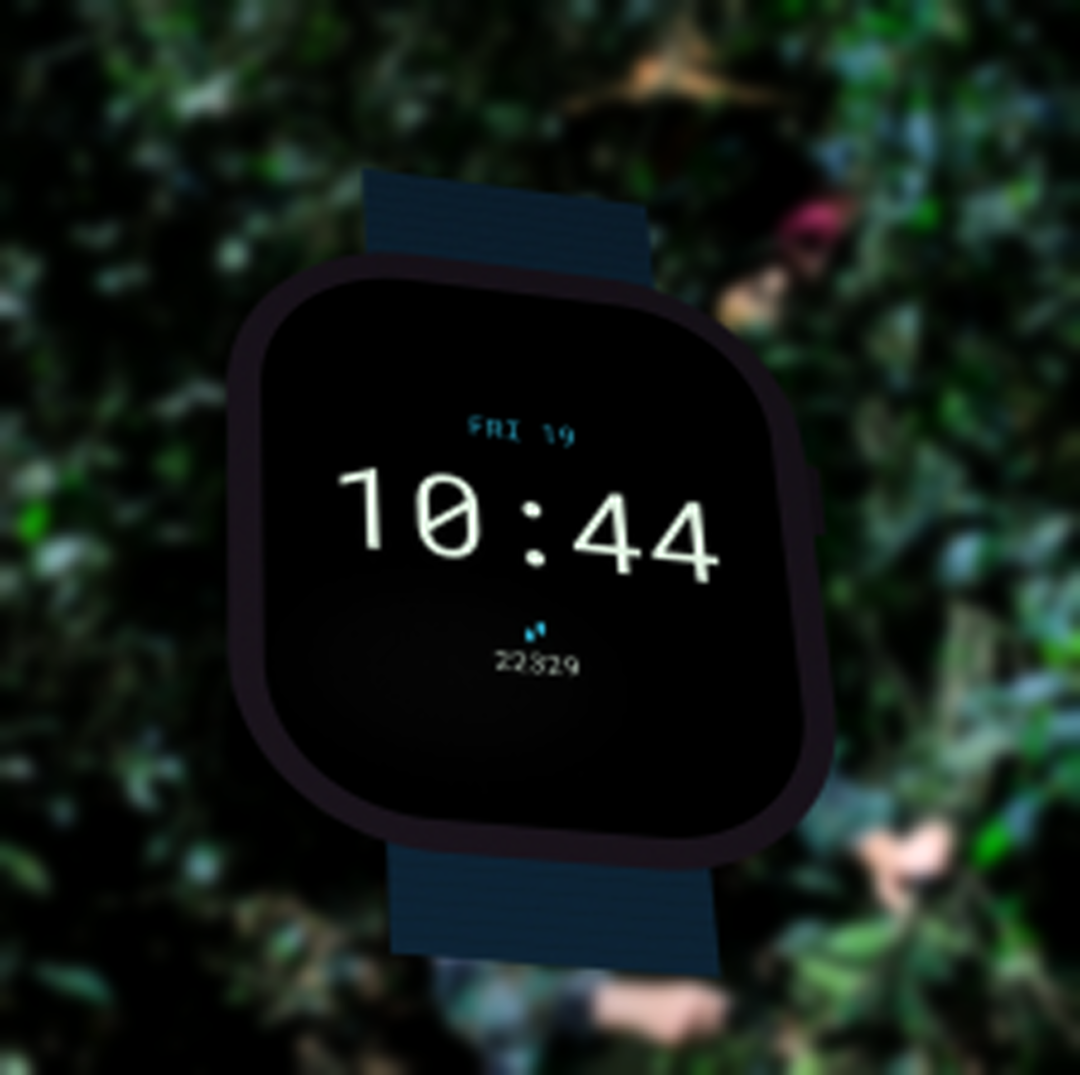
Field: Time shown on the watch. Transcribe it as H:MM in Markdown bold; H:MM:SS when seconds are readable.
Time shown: **10:44**
